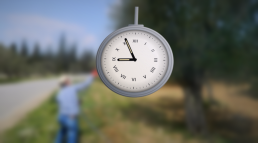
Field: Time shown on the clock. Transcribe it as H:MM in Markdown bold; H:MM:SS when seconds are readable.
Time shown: **8:56**
